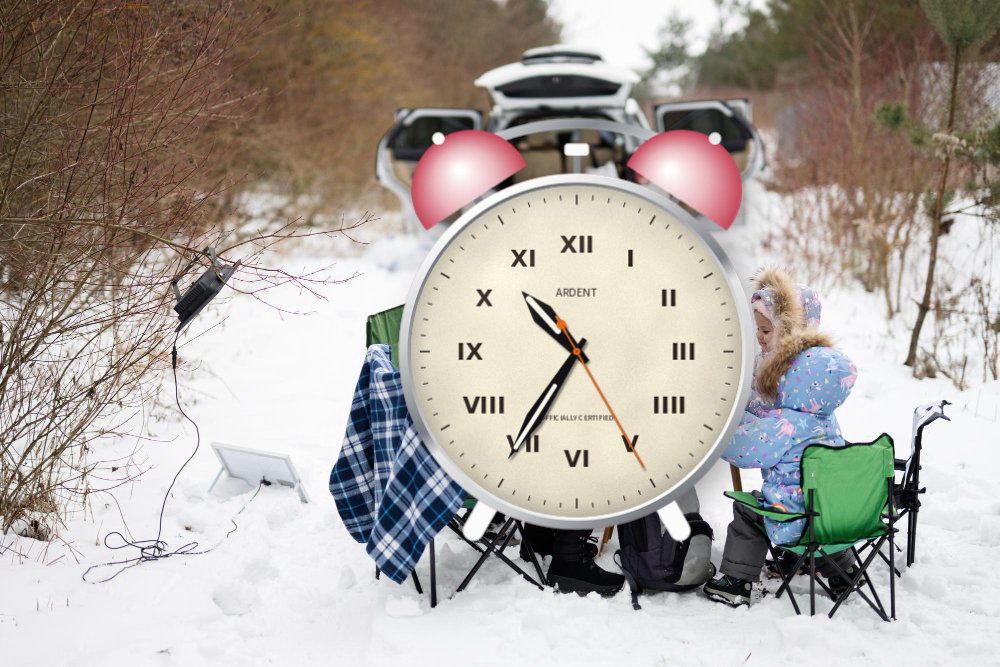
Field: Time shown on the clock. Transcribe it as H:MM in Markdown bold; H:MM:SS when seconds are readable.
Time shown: **10:35:25**
